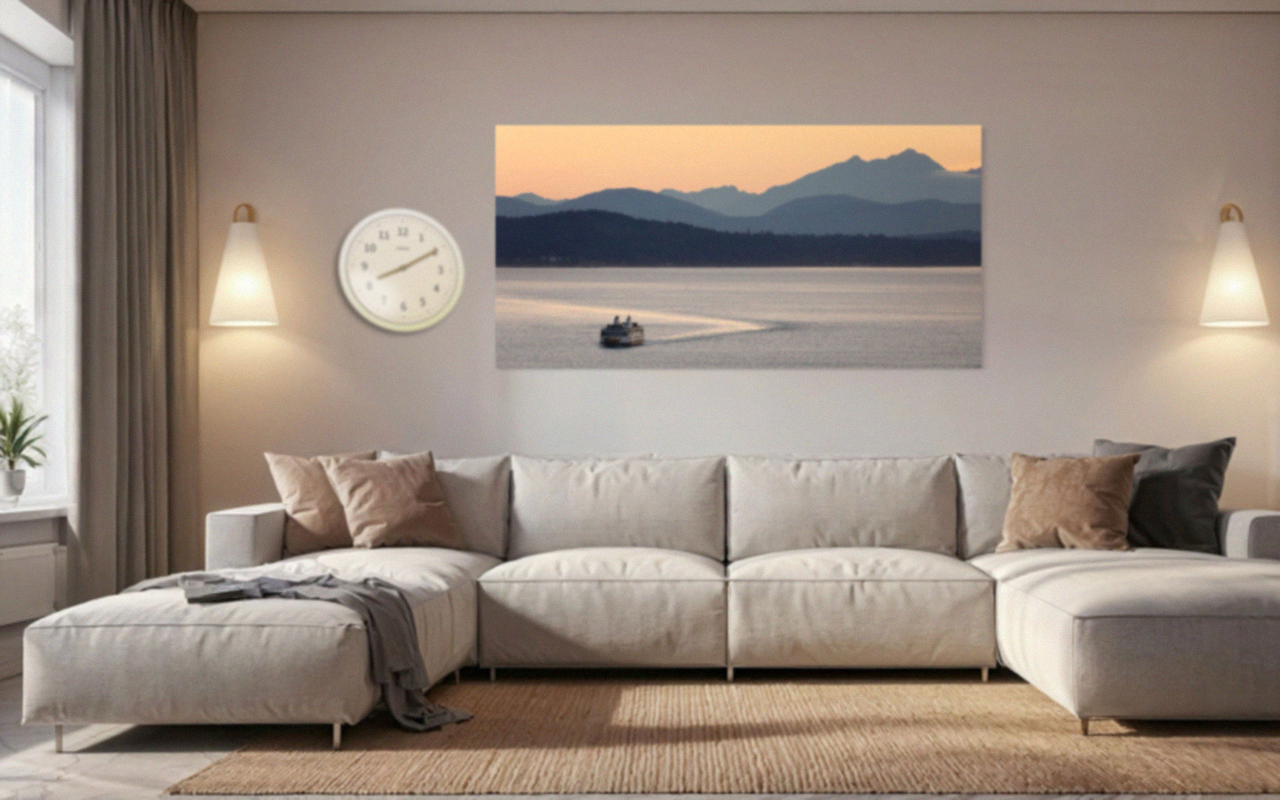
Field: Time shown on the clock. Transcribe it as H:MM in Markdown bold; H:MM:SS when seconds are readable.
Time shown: **8:10**
